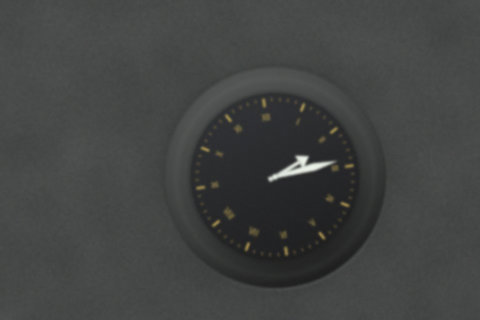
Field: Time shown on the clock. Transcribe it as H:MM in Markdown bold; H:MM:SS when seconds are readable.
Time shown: **2:14**
